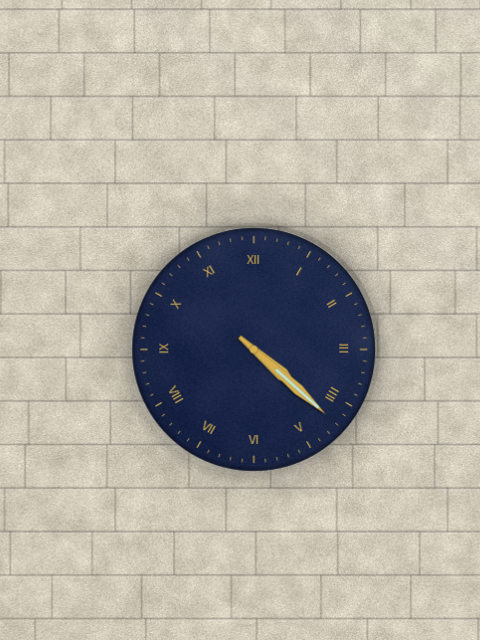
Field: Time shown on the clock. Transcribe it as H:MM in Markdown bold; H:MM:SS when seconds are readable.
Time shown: **4:22**
